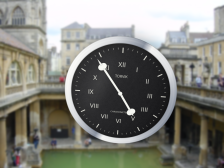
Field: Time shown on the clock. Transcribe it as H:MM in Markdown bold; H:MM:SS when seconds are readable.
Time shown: **4:54**
